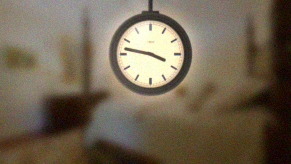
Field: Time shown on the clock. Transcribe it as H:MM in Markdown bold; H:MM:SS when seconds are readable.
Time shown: **3:47**
